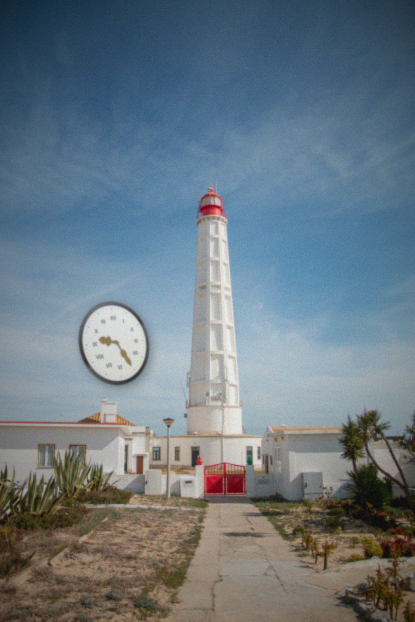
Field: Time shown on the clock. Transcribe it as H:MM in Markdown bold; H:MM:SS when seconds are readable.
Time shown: **9:25**
